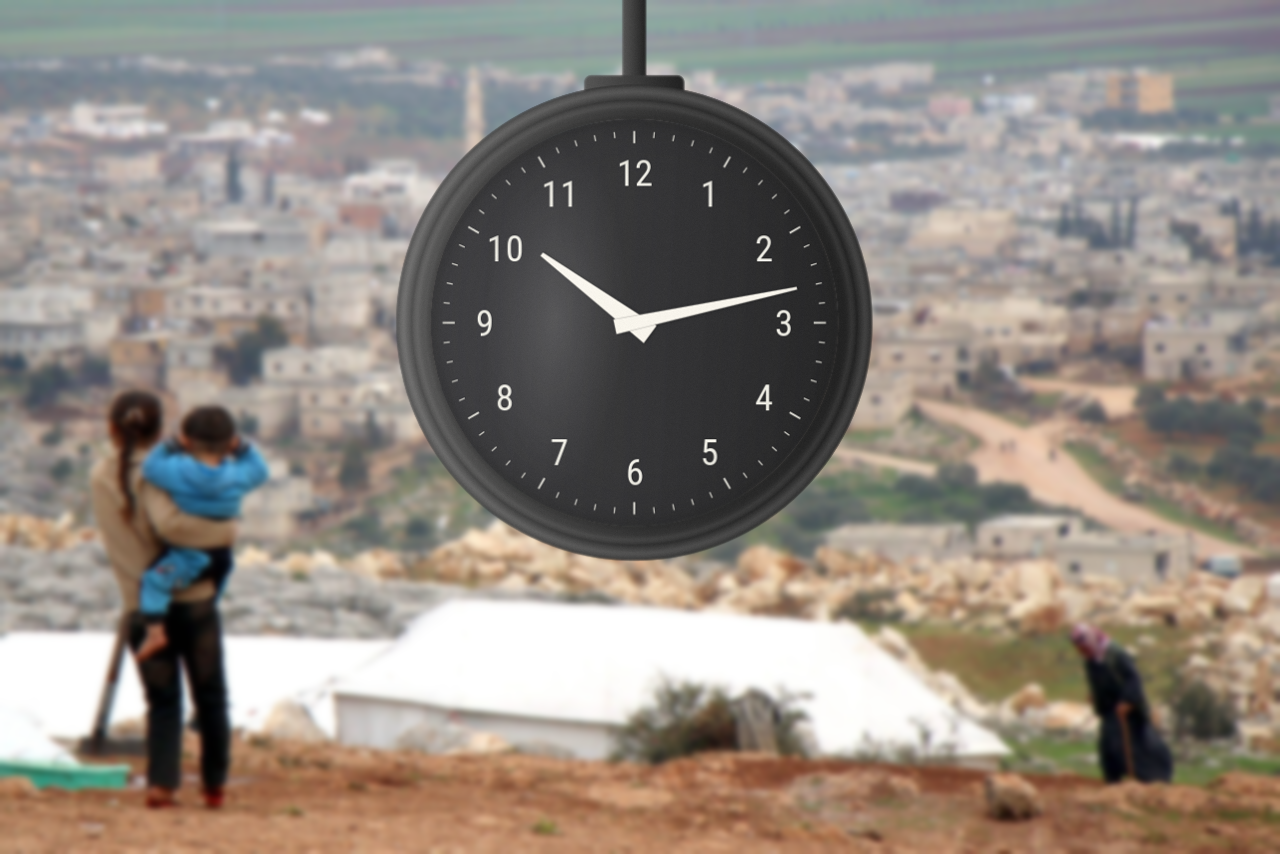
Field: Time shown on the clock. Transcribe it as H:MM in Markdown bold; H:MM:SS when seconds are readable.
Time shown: **10:13**
